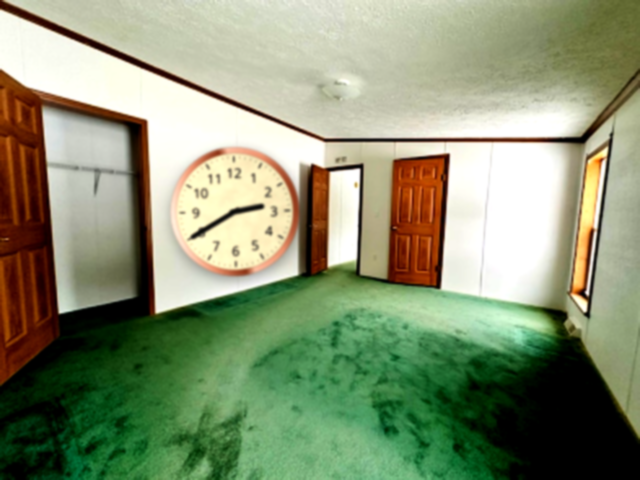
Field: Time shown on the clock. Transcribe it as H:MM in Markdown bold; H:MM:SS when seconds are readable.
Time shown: **2:40**
